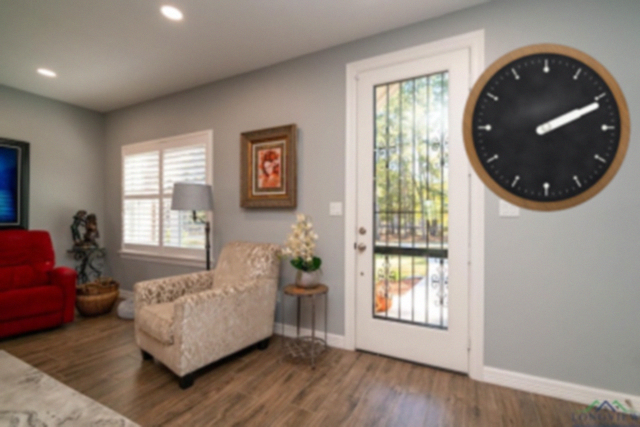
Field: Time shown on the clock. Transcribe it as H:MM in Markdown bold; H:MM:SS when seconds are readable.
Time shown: **2:11**
